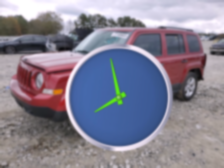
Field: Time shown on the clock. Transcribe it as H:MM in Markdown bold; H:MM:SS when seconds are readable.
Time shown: **7:58**
